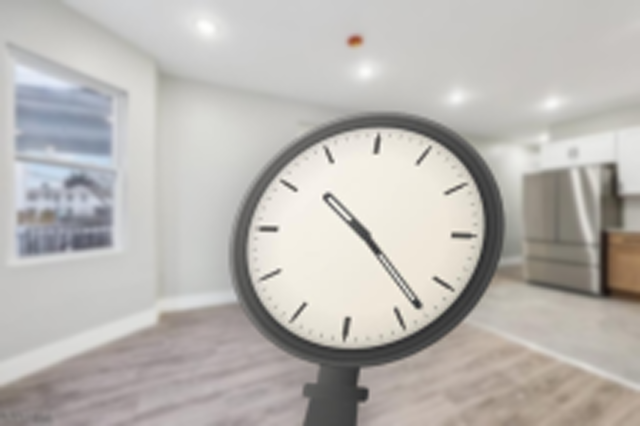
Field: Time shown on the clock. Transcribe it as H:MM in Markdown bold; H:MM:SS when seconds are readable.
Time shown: **10:23**
